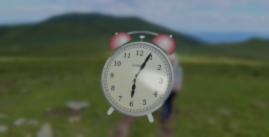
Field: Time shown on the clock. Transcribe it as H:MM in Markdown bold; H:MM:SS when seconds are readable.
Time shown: **6:04**
